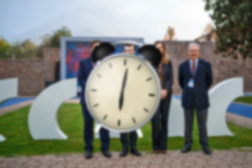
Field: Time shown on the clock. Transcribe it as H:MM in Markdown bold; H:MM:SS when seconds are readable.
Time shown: **6:01**
